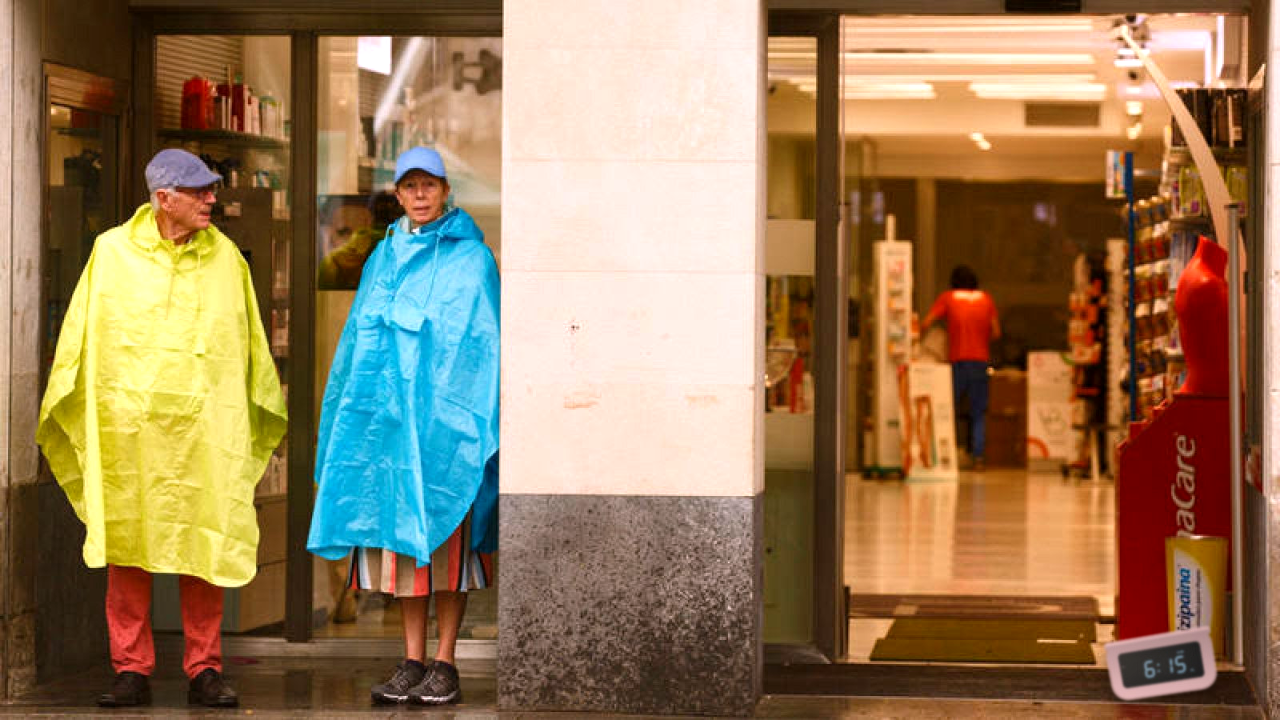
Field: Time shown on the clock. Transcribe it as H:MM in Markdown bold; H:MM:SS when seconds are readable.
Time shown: **6:15**
